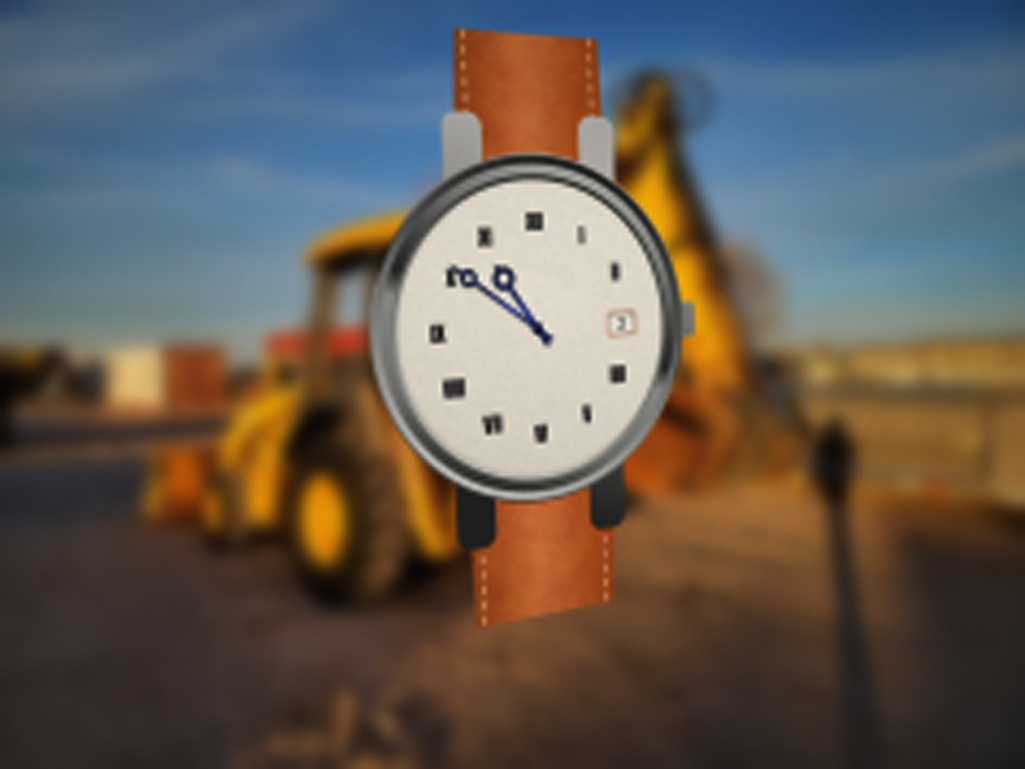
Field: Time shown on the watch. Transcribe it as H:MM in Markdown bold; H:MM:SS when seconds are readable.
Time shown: **10:51**
